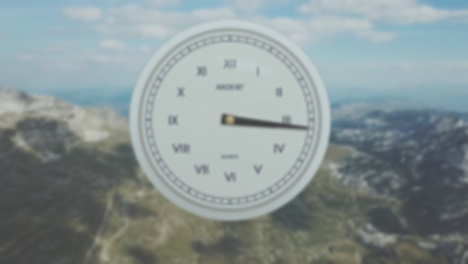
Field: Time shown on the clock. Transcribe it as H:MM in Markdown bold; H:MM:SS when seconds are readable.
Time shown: **3:16**
